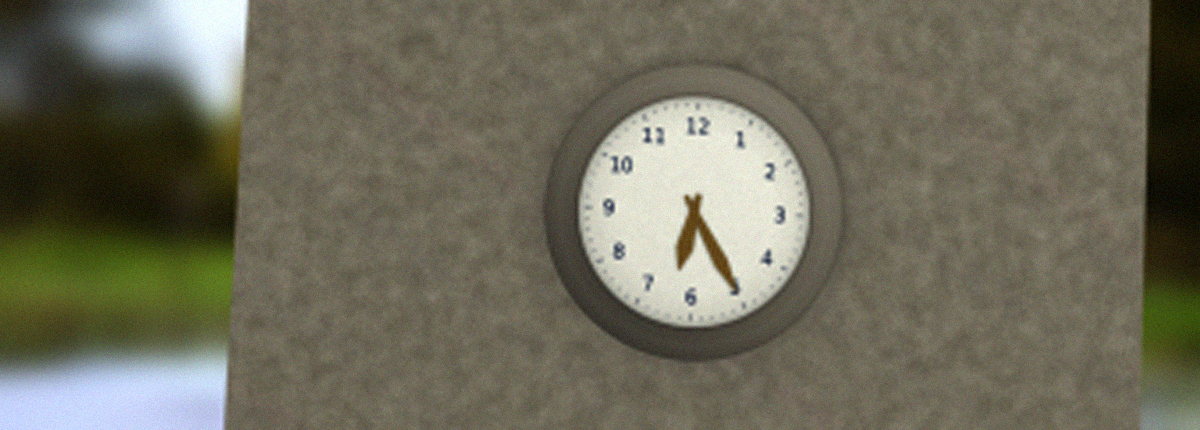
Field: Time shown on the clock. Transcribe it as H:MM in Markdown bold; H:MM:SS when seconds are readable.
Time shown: **6:25**
